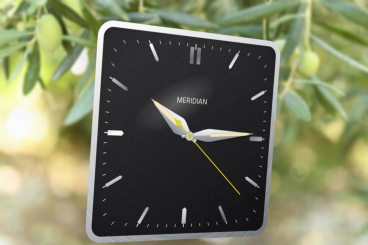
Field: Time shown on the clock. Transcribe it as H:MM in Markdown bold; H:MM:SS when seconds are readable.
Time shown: **10:14:22**
